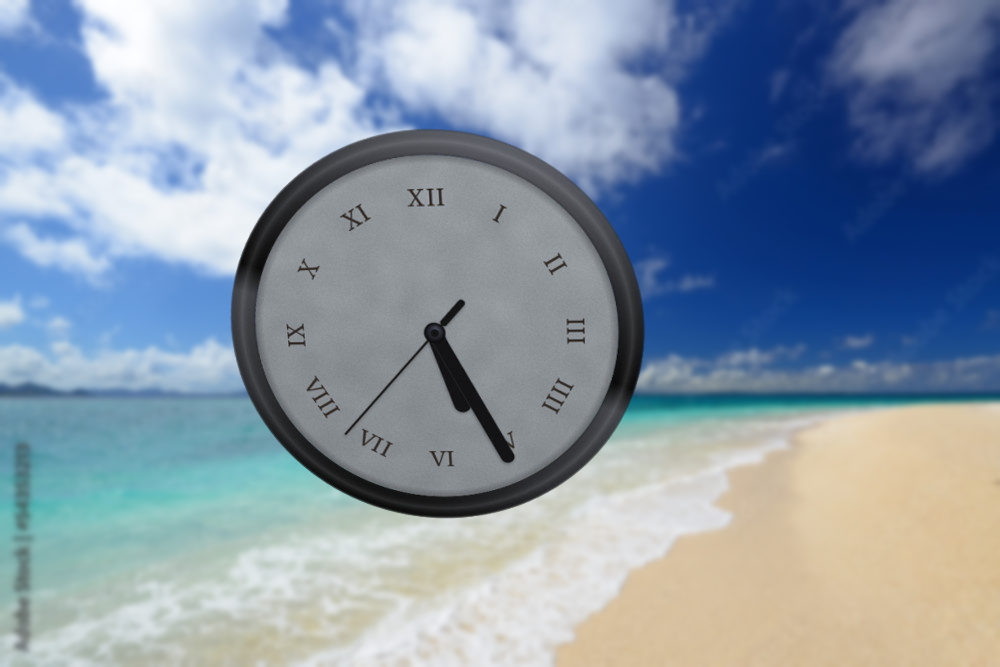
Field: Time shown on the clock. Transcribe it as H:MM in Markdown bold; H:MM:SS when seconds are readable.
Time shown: **5:25:37**
